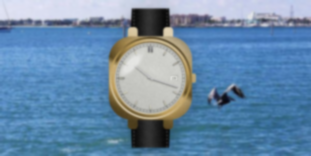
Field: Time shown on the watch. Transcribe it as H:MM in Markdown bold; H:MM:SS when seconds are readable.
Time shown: **10:18**
